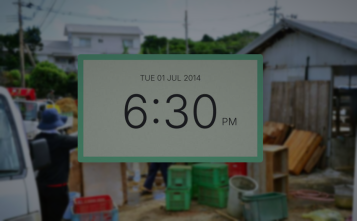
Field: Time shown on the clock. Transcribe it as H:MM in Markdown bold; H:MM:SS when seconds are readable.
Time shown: **6:30**
